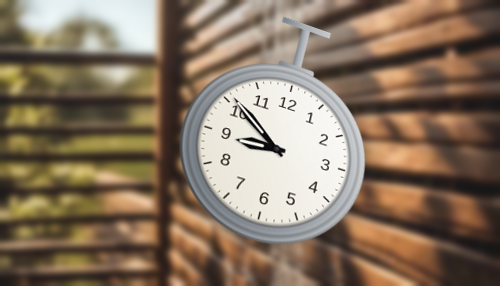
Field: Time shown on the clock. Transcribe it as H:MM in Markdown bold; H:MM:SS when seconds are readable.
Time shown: **8:51**
